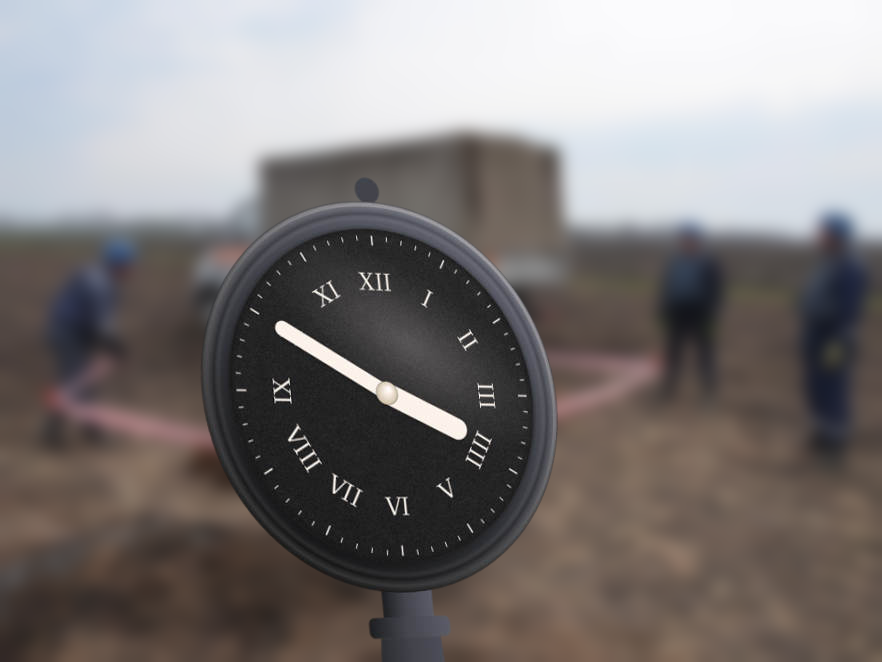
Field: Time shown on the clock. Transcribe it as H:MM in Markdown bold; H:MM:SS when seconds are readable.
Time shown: **3:50**
